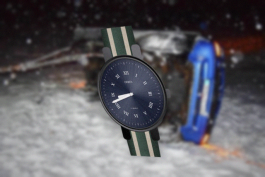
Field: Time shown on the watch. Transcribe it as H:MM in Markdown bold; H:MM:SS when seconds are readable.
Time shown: **8:42**
